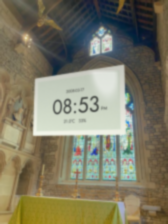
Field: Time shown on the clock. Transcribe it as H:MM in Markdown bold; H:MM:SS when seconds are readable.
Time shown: **8:53**
